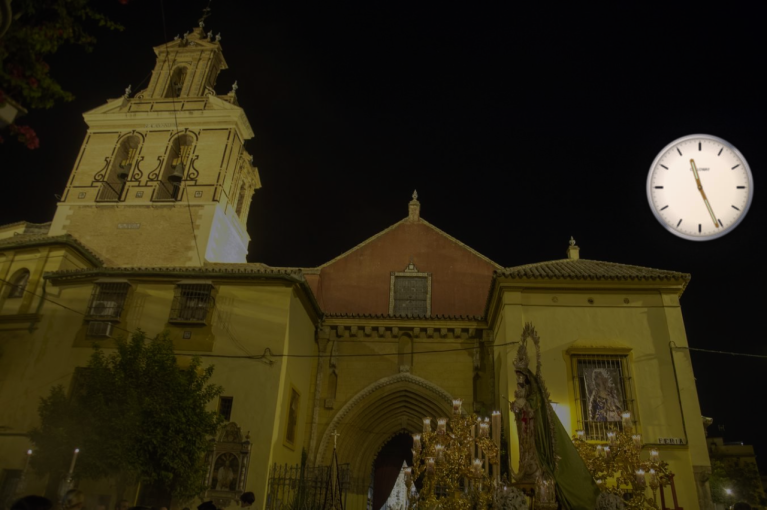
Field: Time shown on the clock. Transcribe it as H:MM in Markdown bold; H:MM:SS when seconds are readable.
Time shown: **11:26**
